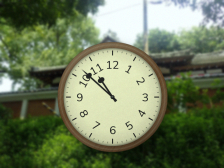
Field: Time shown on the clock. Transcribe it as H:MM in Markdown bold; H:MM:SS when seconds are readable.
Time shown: **10:52**
